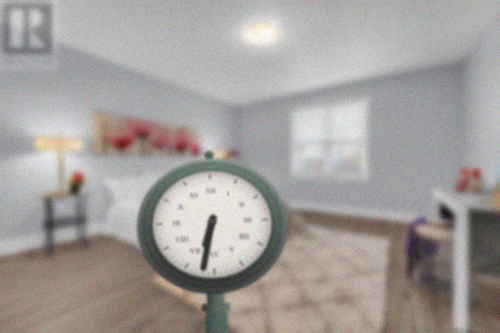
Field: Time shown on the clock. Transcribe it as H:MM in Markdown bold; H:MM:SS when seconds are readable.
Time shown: **6:32**
